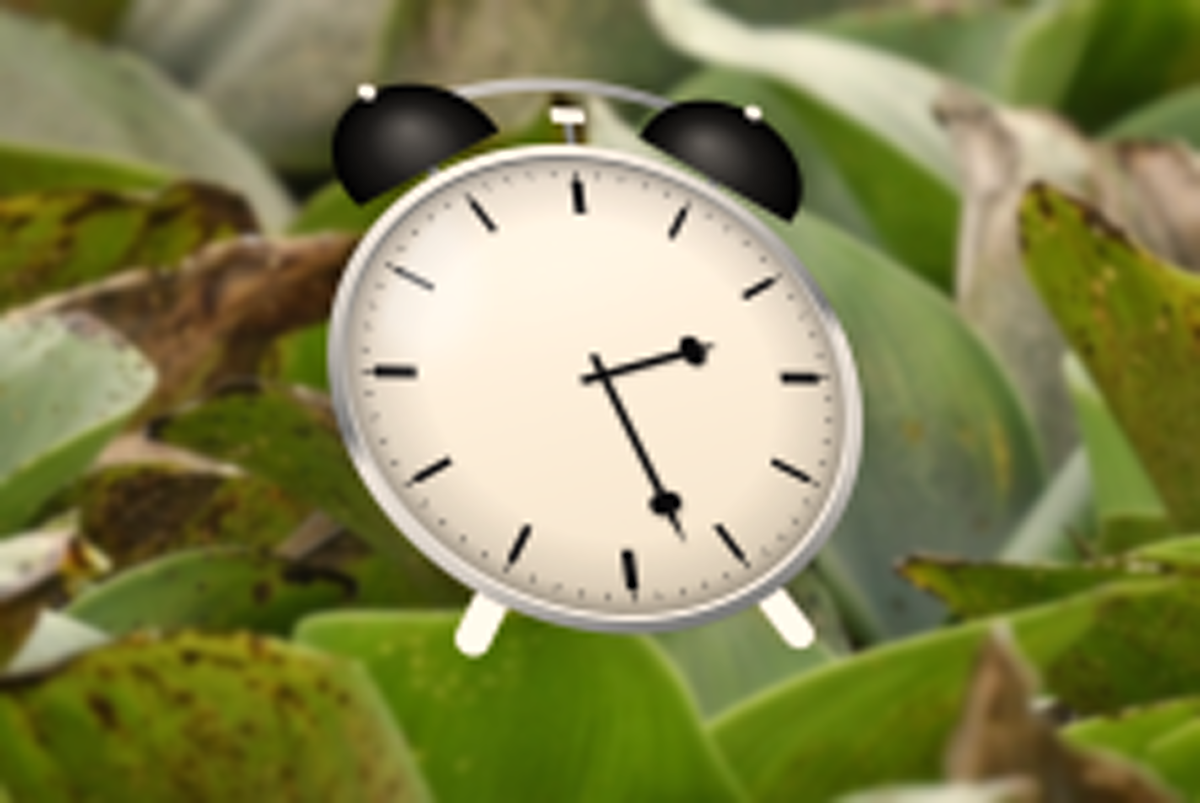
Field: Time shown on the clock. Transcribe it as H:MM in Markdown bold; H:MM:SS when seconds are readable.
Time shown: **2:27**
